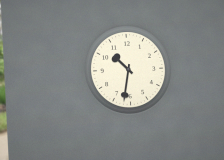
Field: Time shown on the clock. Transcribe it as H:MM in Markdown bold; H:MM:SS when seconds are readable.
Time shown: **10:32**
